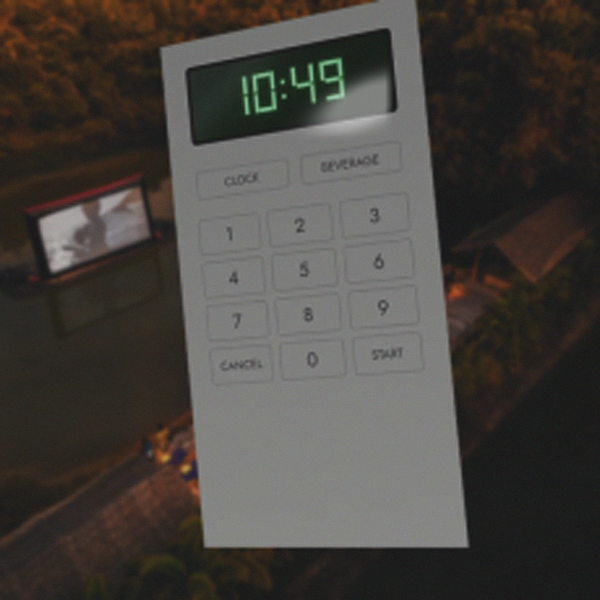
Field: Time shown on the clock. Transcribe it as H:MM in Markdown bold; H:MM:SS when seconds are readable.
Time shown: **10:49**
